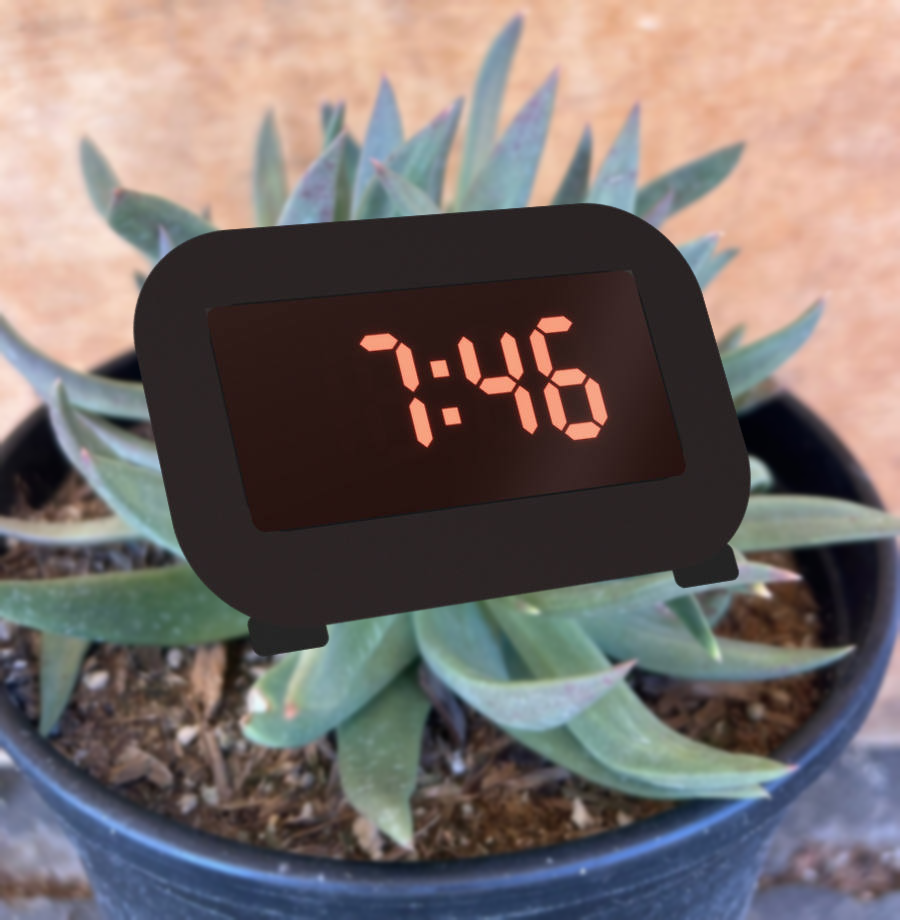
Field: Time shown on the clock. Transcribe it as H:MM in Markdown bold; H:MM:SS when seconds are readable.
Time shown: **7:46**
